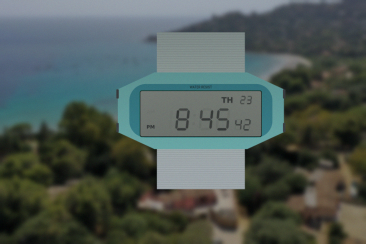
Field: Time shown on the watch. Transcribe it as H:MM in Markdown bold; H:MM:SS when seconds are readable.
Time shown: **8:45:42**
